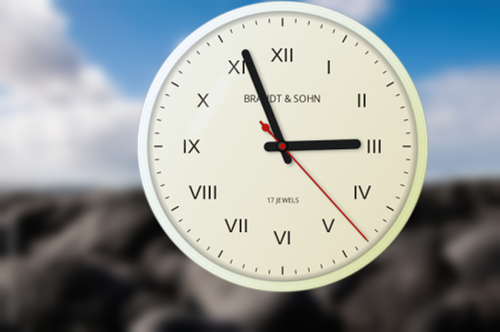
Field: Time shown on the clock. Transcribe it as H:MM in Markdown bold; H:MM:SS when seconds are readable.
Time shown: **2:56:23**
